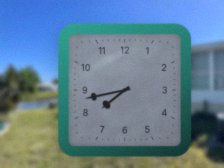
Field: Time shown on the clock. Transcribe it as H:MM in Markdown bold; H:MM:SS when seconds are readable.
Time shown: **7:43**
